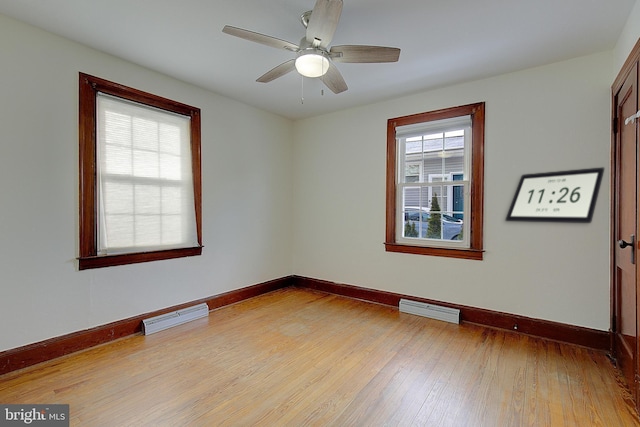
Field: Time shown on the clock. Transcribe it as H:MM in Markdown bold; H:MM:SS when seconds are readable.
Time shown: **11:26**
